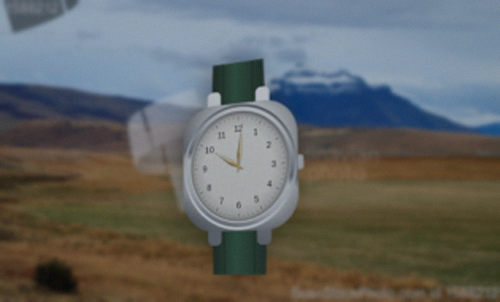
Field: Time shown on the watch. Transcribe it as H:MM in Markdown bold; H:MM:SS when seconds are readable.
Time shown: **10:01**
